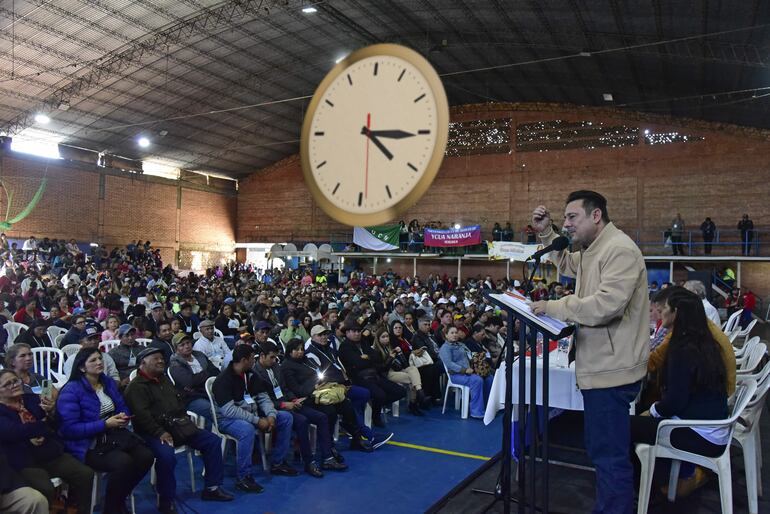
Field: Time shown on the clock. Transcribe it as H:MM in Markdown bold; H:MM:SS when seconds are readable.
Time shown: **4:15:29**
